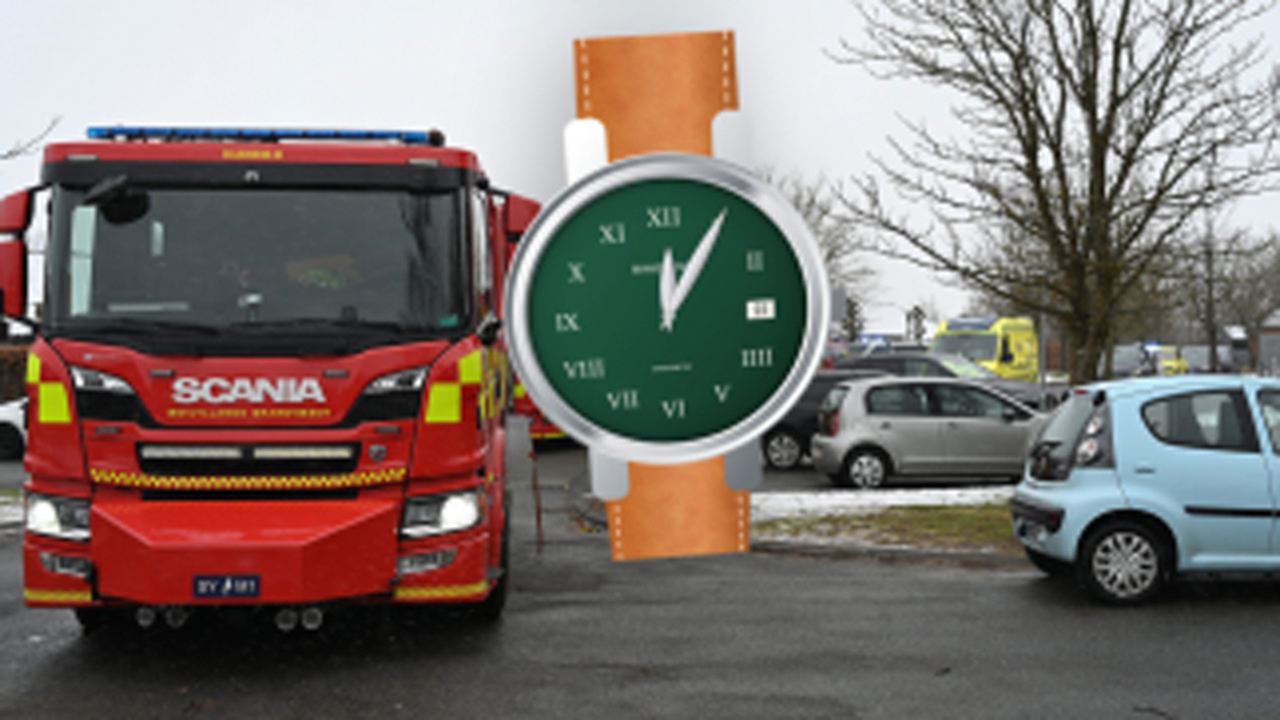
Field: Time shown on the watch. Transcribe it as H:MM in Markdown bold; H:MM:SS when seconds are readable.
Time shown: **12:05**
